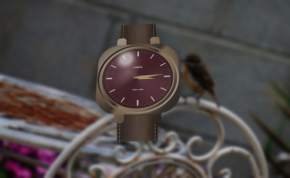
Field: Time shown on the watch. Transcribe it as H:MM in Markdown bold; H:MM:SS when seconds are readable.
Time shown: **3:14**
